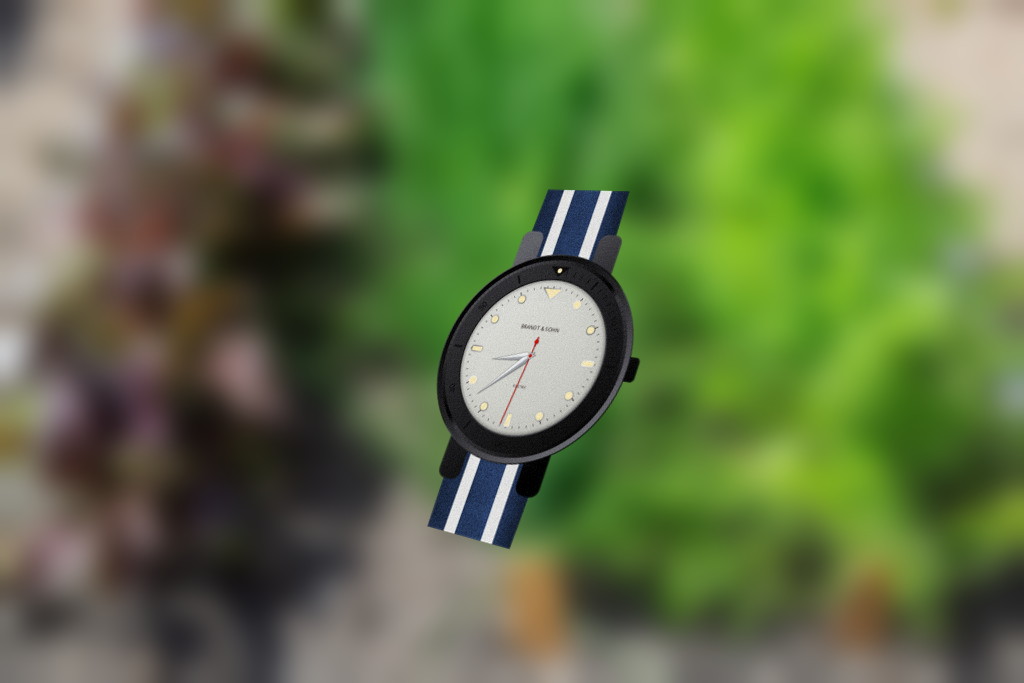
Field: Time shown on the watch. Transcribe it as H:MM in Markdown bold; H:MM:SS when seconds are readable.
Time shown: **8:37:31**
